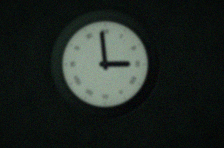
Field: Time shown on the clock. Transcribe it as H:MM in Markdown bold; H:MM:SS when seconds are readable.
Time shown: **2:59**
